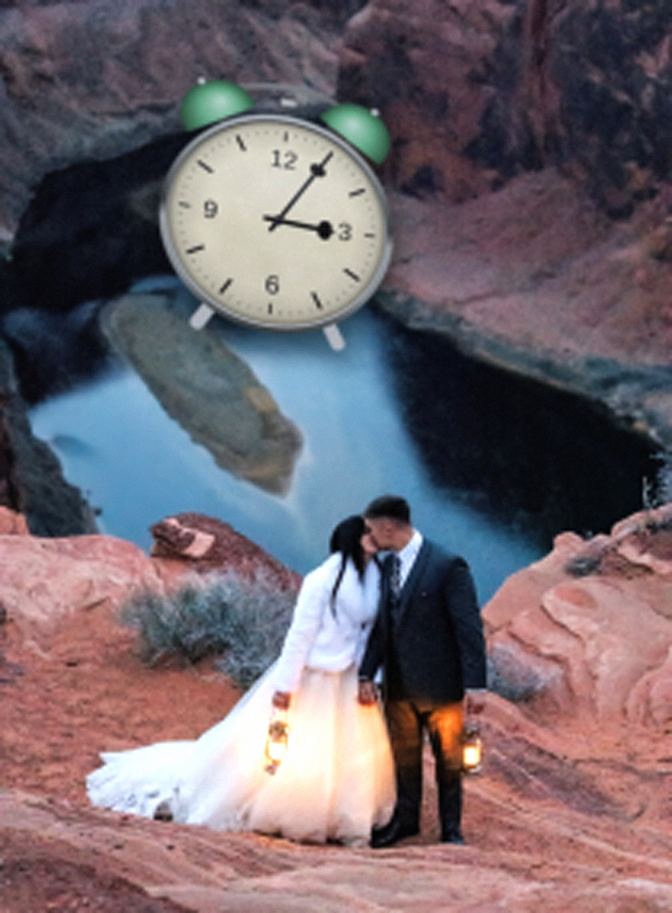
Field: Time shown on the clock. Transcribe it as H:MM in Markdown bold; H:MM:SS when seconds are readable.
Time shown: **3:05**
